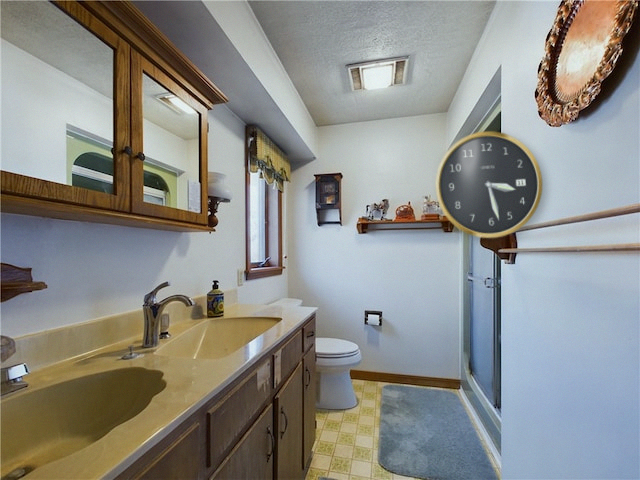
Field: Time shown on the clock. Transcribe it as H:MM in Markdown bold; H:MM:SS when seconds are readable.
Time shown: **3:28**
